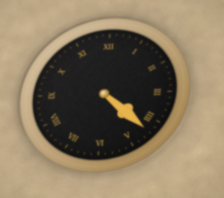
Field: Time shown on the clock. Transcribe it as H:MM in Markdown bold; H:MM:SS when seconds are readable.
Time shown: **4:22**
